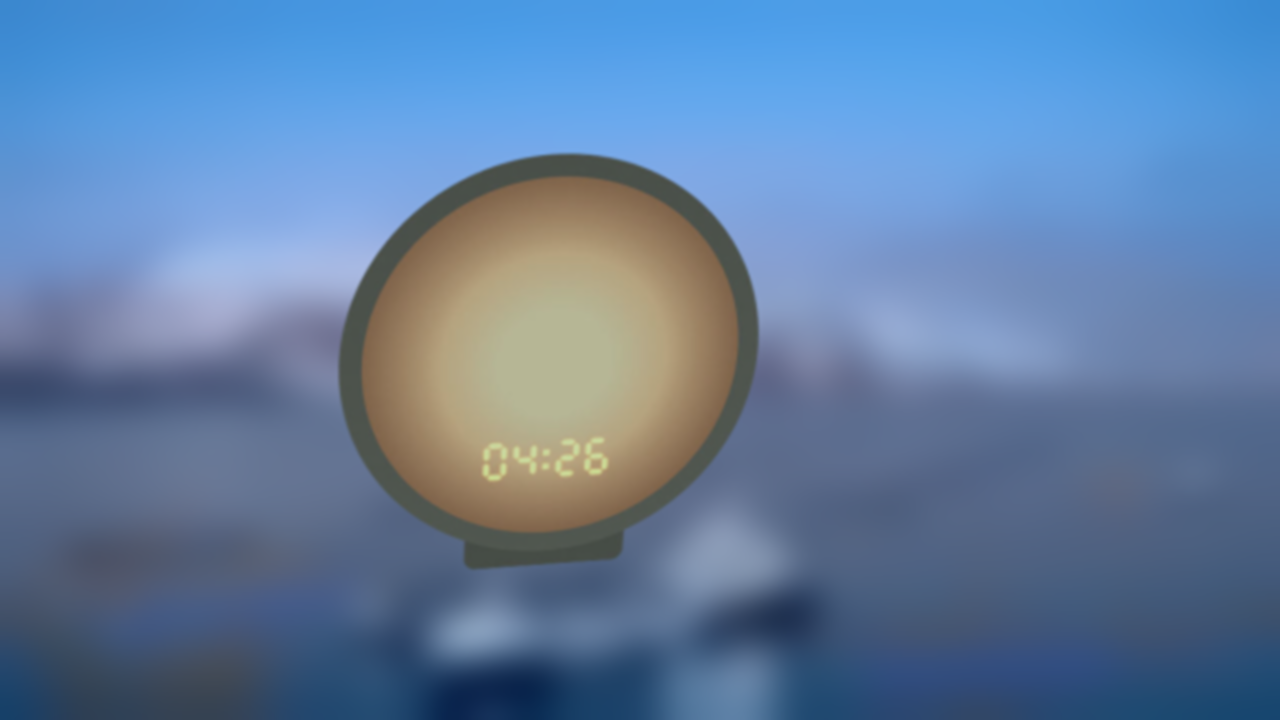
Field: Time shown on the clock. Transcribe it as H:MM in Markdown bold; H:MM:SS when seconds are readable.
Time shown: **4:26**
